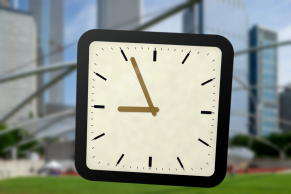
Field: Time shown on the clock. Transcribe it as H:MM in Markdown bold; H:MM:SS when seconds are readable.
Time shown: **8:56**
